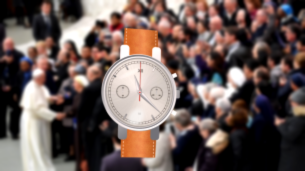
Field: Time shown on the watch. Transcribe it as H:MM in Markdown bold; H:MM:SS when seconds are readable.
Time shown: **11:22**
